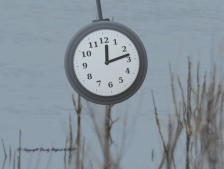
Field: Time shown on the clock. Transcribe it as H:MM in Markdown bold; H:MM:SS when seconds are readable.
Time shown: **12:13**
